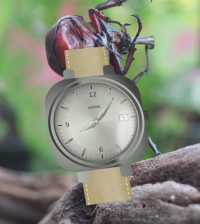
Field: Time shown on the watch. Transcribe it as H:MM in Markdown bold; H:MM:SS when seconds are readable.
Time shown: **8:07**
